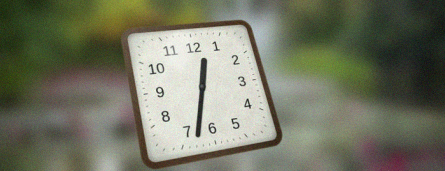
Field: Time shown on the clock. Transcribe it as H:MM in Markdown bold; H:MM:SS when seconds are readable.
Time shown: **12:33**
